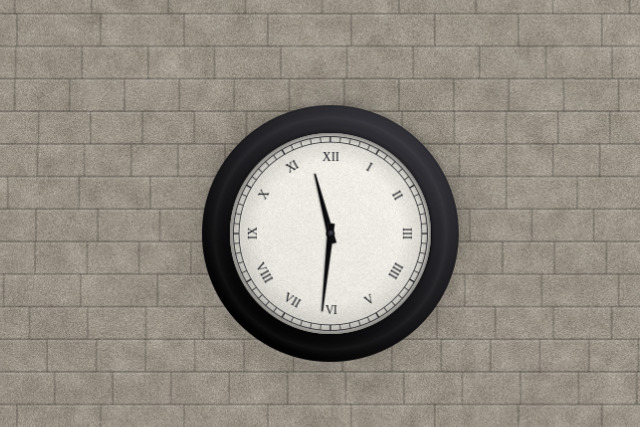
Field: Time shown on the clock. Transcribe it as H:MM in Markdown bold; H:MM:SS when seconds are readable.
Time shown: **11:31**
